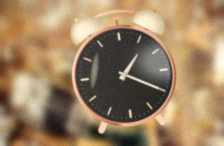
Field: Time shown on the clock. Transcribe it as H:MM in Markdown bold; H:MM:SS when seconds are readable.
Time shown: **1:20**
